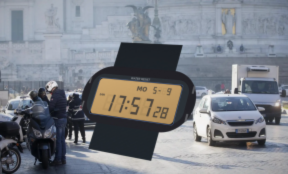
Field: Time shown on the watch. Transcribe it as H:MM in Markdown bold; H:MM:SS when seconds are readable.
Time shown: **17:57:28**
